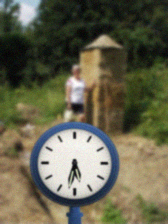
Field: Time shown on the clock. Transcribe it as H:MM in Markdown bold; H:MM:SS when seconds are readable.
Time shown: **5:32**
